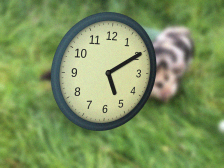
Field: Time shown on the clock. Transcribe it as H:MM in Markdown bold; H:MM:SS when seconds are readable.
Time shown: **5:10**
